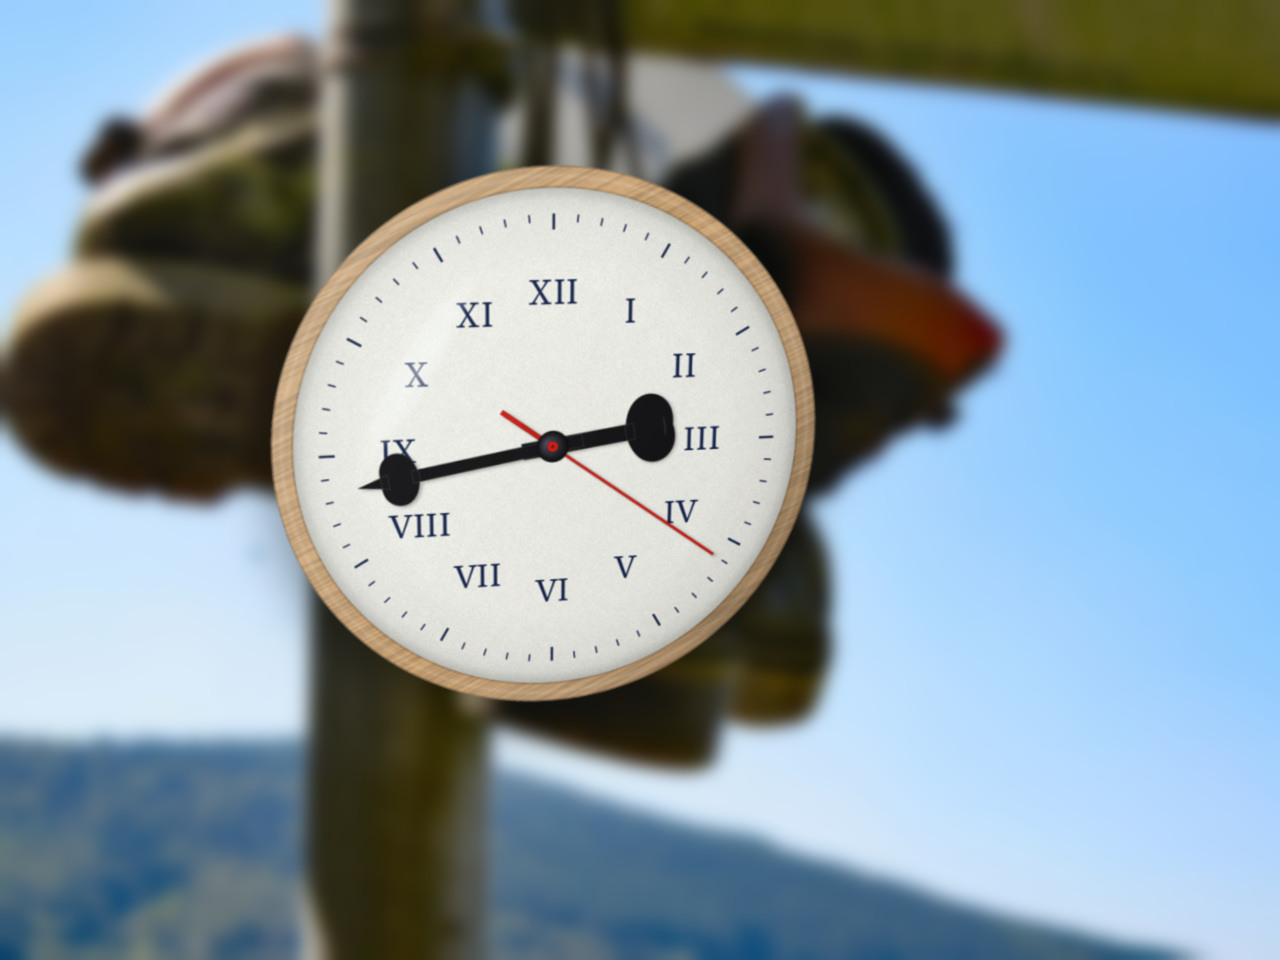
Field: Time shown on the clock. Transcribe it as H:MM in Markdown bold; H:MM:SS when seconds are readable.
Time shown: **2:43:21**
